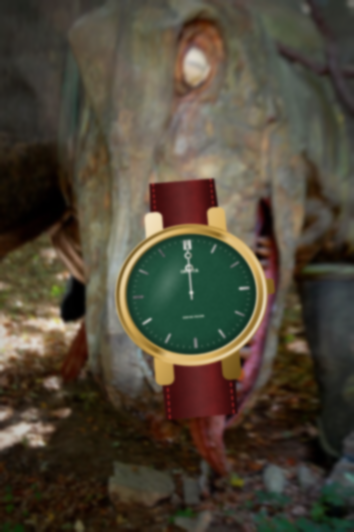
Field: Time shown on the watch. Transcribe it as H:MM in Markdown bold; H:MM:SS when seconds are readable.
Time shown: **12:00**
